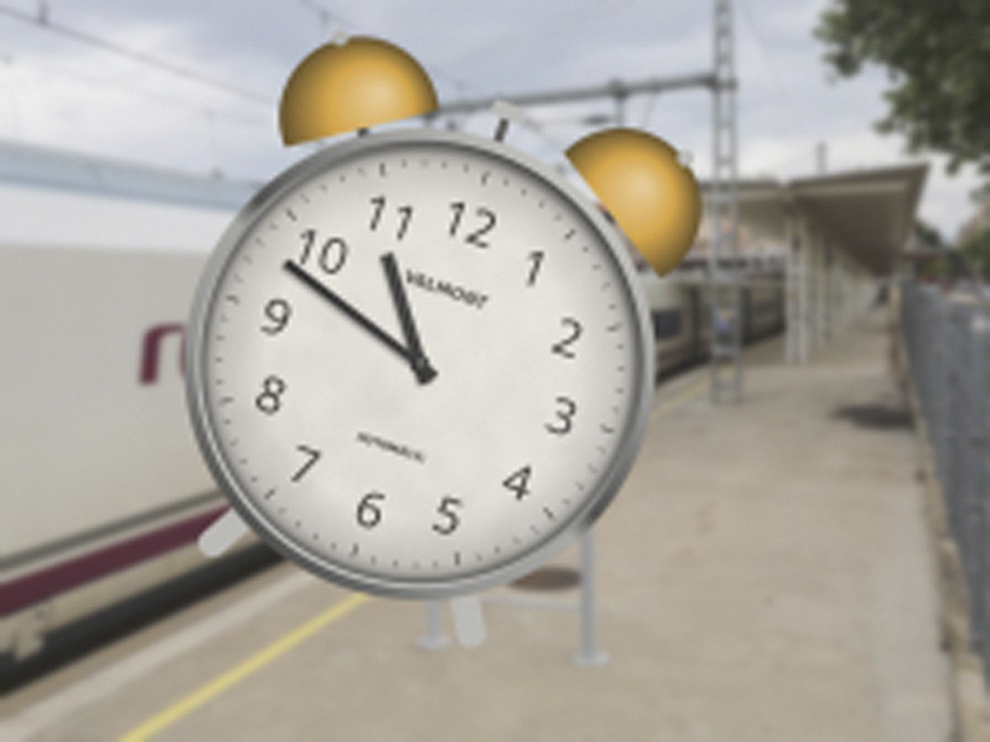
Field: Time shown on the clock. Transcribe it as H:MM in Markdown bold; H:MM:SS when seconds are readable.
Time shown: **10:48**
